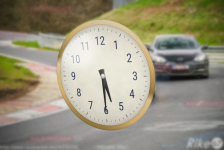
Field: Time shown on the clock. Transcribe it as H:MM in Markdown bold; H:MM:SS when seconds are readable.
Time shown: **5:30**
